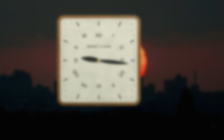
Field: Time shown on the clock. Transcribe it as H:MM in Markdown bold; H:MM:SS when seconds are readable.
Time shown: **9:16**
